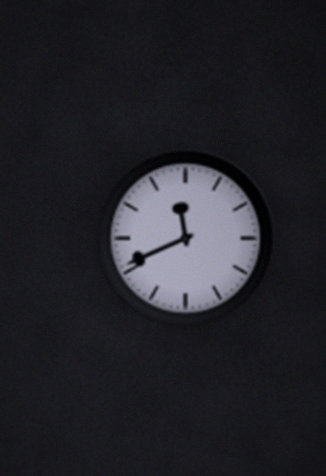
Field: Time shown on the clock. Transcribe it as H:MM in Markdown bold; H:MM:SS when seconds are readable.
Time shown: **11:41**
